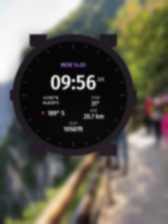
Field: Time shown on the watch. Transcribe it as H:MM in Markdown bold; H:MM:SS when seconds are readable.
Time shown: **9:56**
